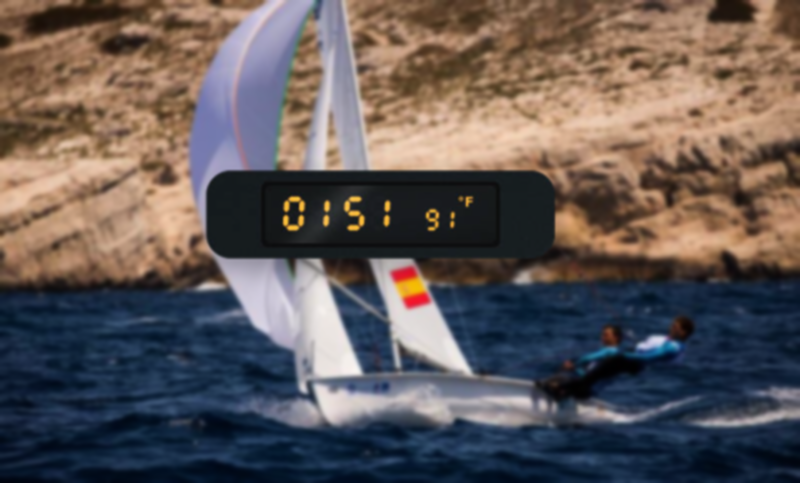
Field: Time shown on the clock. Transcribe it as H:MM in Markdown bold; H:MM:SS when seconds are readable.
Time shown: **1:51**
